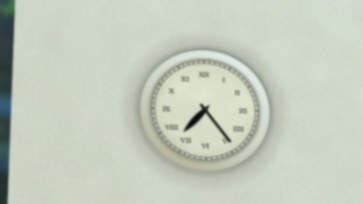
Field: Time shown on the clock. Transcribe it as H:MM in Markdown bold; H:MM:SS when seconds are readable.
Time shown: **7:24**
